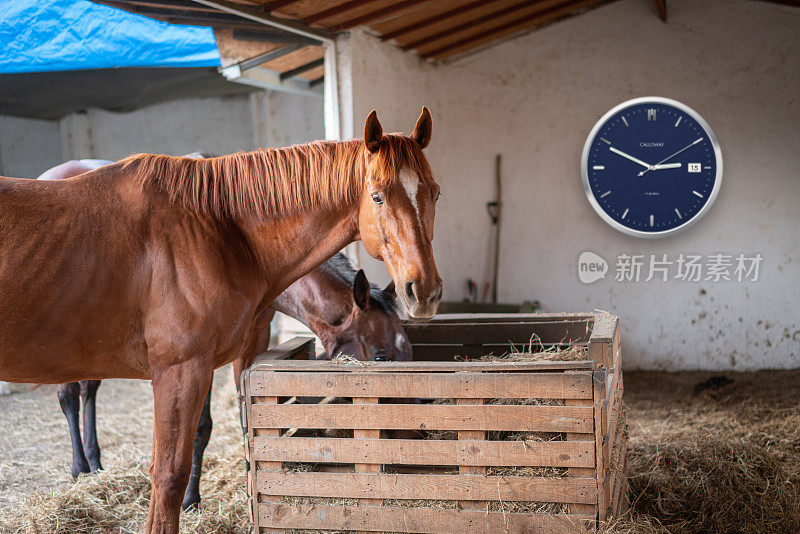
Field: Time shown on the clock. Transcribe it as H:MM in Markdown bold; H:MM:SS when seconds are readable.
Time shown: **2:49:10**
